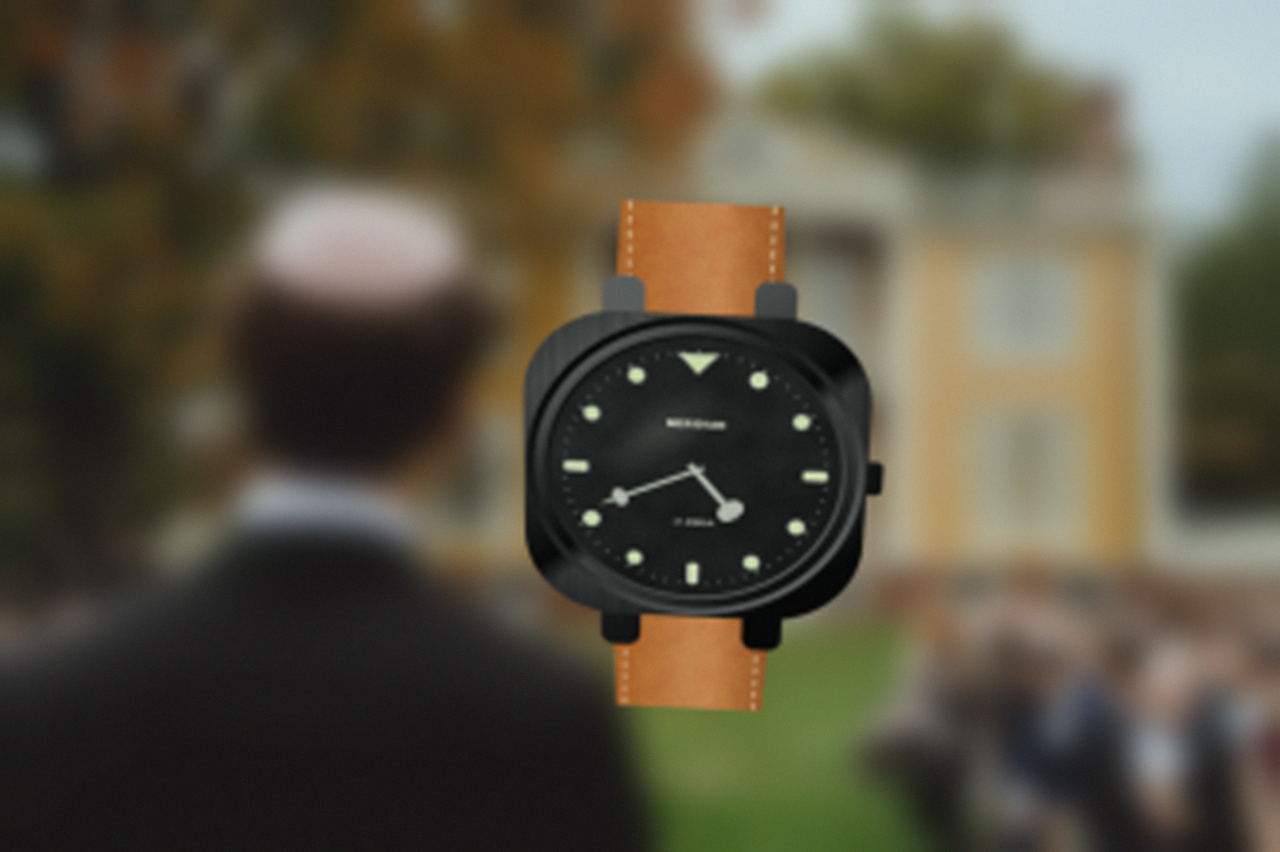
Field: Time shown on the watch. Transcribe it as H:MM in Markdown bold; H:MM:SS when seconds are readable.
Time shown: **4:41**
